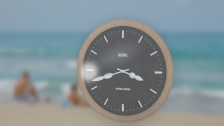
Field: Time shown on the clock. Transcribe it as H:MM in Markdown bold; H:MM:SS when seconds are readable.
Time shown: **3:42**
